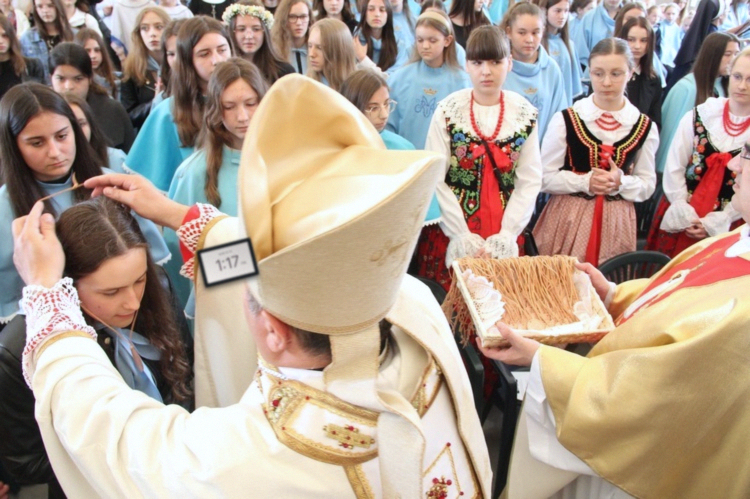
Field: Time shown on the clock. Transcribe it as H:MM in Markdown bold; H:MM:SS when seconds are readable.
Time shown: **1:17**
